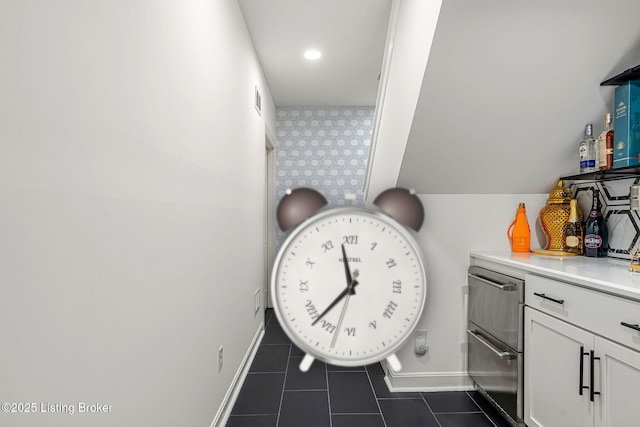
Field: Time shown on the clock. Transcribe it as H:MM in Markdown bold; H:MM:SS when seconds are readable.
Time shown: **11:37:33**
